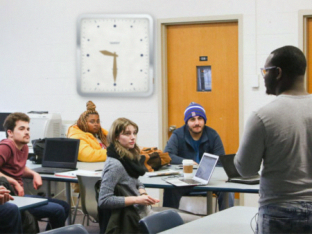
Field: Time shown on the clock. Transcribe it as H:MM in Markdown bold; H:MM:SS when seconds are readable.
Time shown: **9:30**
